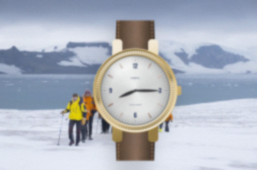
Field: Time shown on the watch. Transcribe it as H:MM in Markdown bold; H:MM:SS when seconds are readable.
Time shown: **8:15**
